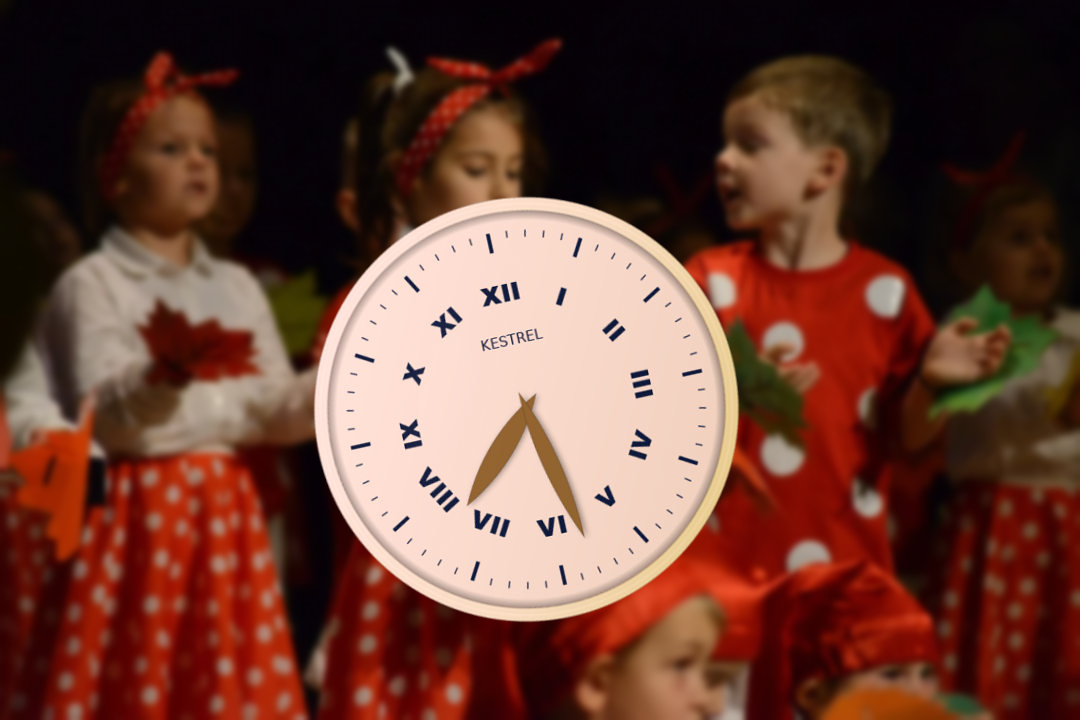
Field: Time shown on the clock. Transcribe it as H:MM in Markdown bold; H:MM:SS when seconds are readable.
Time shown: **7:28**
